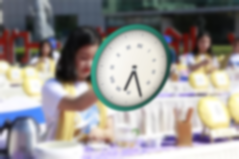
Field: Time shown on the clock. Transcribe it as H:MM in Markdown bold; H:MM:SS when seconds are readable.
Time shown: **6:25**
